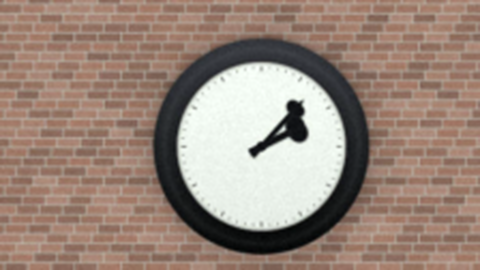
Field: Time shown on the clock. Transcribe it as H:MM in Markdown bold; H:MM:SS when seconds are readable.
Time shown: **2:07**
